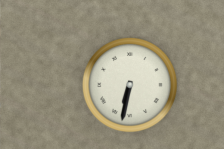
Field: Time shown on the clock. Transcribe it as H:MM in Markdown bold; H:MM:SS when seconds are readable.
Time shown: **6:32**
